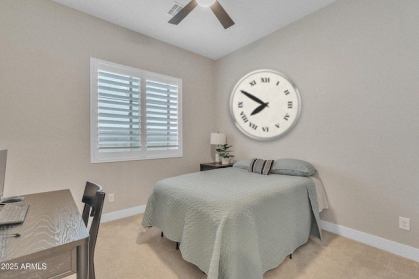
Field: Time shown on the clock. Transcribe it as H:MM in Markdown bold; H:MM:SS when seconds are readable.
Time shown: **7:50**
